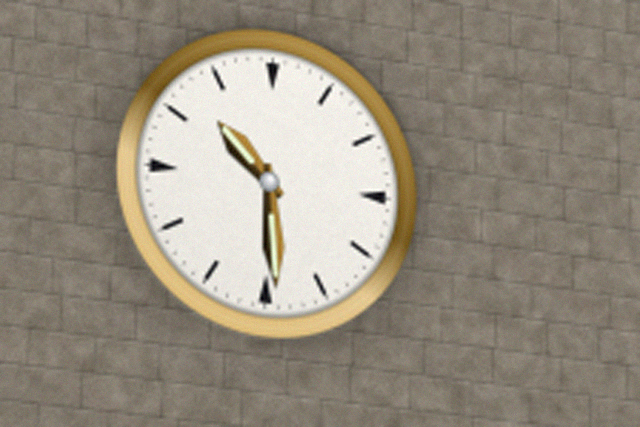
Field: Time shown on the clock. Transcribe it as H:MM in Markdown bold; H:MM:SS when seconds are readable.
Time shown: **10:29**
